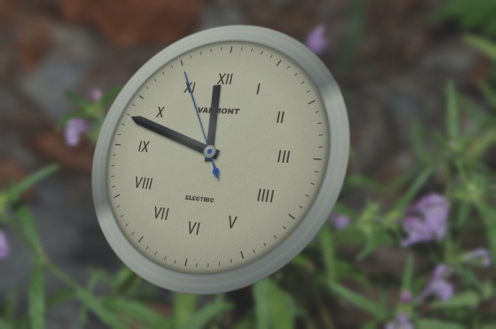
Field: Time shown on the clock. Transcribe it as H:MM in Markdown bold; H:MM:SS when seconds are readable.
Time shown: **11:47:55**
